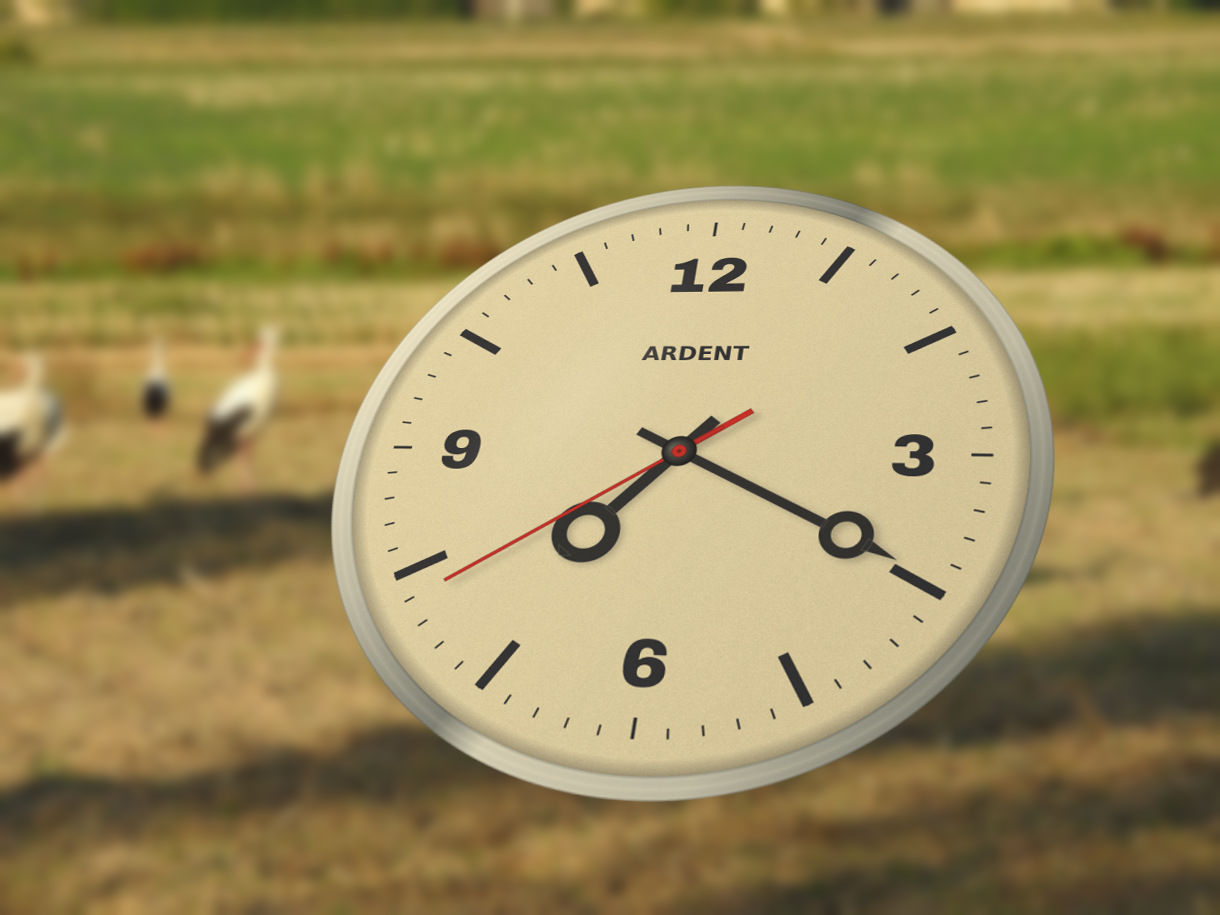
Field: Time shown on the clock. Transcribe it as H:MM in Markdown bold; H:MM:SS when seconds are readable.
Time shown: **7:19:39**
